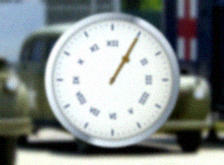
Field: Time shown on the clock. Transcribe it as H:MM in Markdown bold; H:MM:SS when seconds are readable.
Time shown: **1:05**
